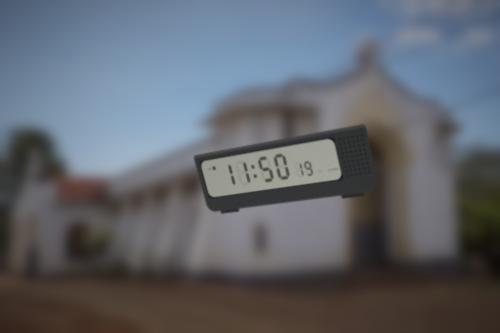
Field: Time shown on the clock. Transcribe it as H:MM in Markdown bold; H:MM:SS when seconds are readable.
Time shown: **11:50:19**
